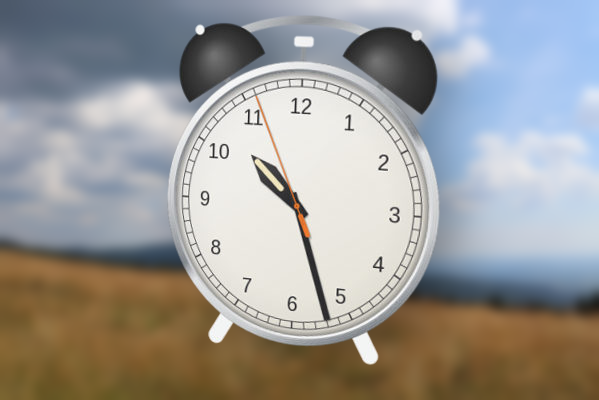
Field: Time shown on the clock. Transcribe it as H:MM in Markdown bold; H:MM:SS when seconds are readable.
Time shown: **10:26:56**
